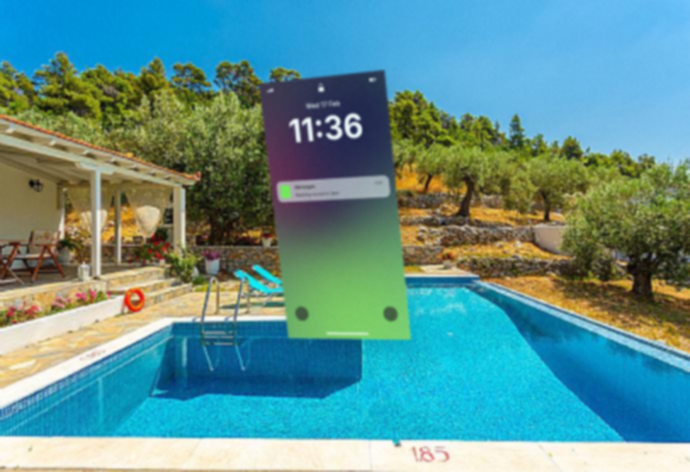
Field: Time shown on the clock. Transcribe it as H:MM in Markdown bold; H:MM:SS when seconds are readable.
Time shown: **11:36**
